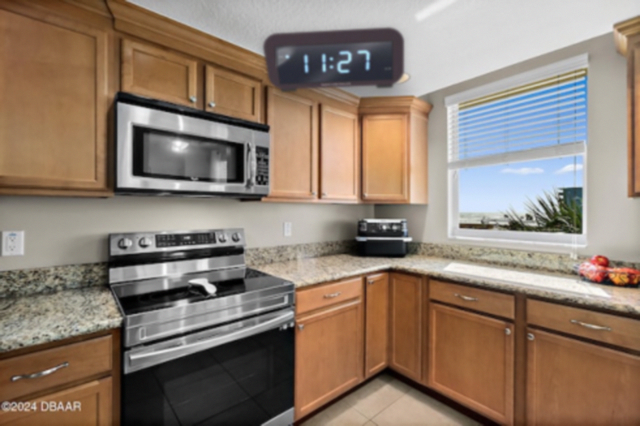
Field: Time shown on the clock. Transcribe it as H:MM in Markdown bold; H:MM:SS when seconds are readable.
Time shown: **11:27**
